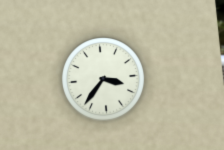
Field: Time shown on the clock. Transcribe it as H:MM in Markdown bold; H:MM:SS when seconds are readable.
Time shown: **3:37**
